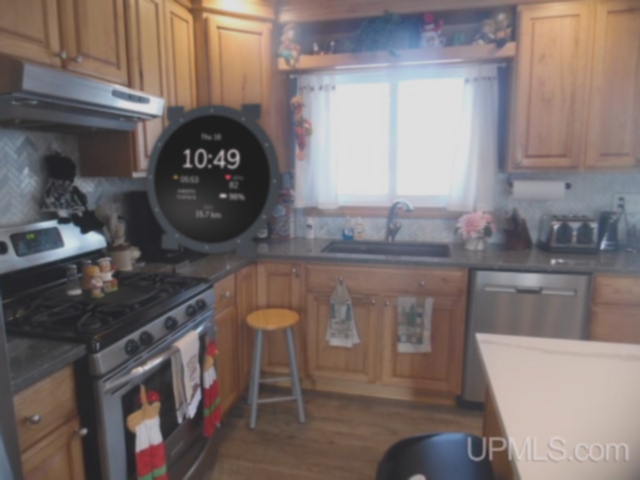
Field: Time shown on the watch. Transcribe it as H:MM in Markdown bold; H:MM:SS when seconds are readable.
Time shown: **10:49**
